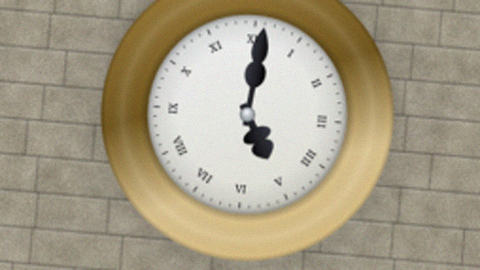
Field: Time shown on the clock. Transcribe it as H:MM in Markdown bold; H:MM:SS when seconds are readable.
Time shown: **5:01**
